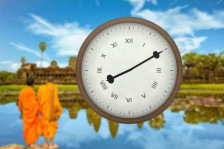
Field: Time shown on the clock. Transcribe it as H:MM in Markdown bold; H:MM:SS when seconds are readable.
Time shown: **8:10**
